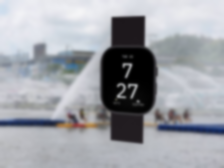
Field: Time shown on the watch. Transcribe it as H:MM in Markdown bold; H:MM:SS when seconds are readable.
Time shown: **7:27**
